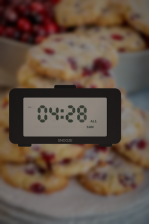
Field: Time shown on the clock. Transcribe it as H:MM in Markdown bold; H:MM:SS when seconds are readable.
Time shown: **4:28**
